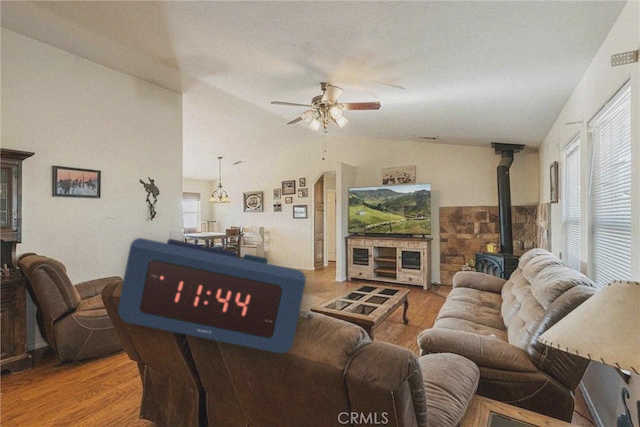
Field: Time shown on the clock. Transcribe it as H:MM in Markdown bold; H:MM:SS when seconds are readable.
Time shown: **11:44**
